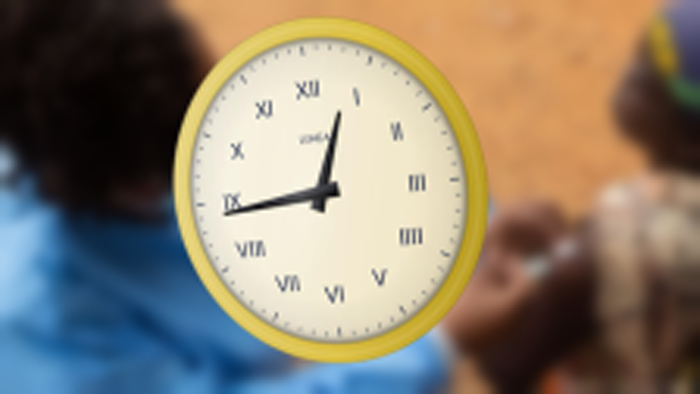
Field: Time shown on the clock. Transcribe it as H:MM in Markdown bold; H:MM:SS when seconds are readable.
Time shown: **12:44**
